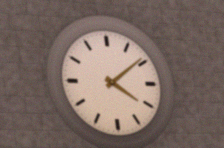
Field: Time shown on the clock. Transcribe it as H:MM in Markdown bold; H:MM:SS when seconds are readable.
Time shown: **4:09**
